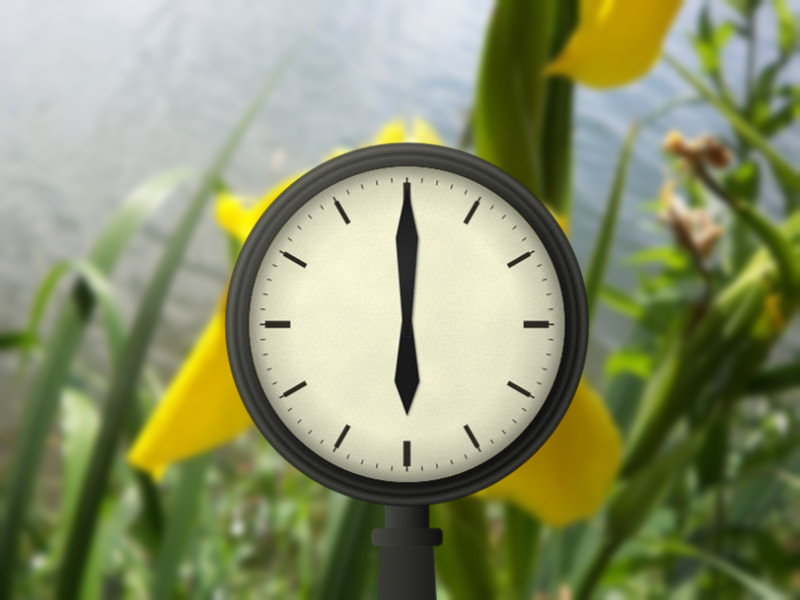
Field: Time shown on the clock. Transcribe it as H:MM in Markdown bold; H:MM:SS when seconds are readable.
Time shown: **6:00**
